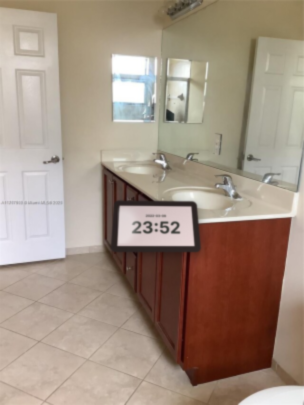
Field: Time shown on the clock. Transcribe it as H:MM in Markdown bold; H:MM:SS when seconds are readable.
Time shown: **23:52**
